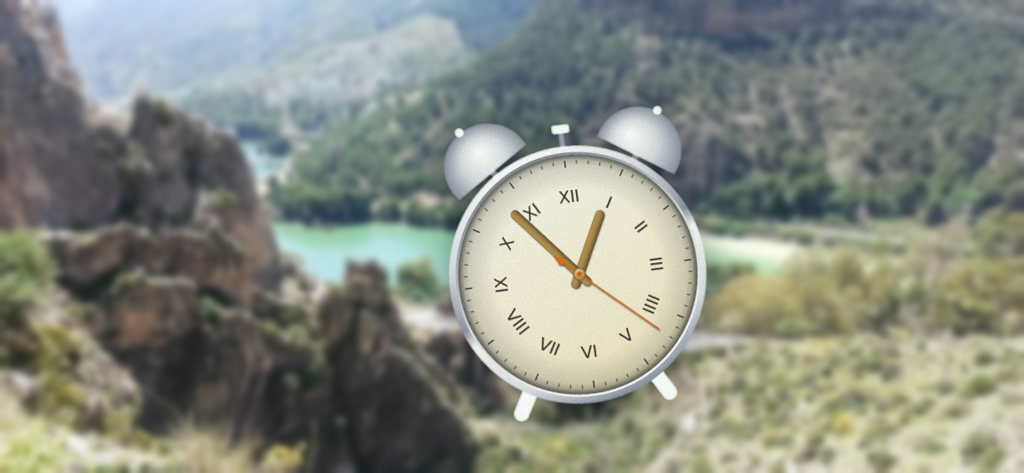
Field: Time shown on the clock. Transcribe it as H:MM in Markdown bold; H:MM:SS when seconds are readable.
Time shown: **12:53:22**
